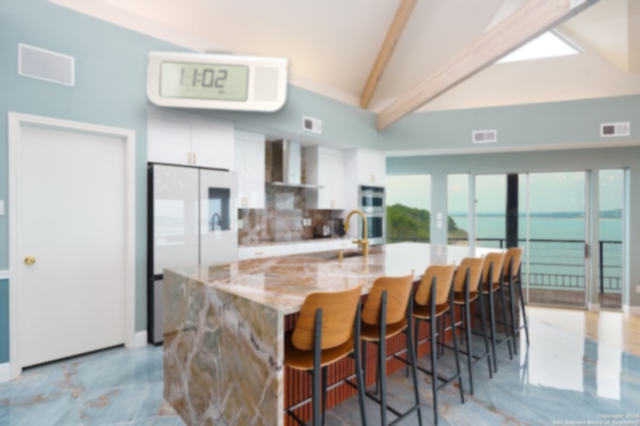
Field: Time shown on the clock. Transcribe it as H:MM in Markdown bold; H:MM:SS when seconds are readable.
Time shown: **11:02**
